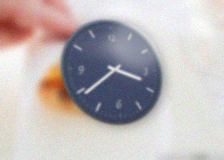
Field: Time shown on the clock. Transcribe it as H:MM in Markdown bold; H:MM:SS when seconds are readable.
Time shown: **3:39**
